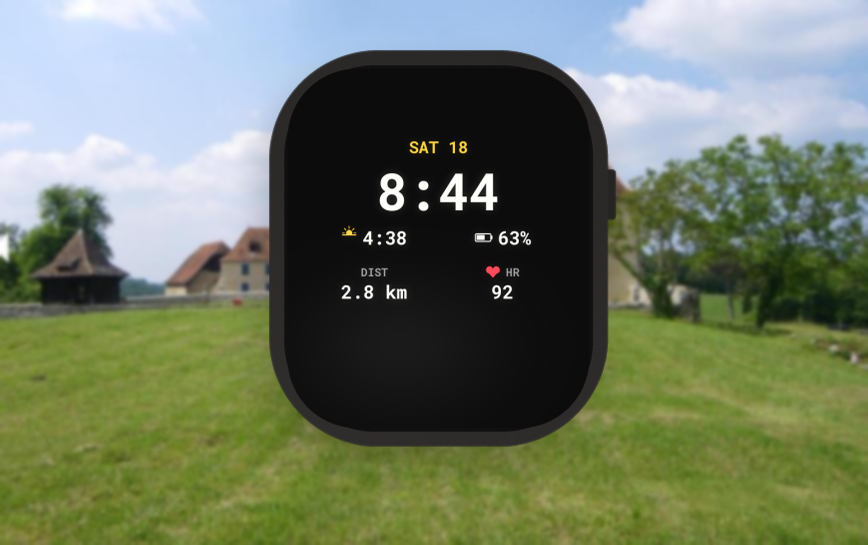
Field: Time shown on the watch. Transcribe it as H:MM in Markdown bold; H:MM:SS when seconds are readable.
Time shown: **8:44**
